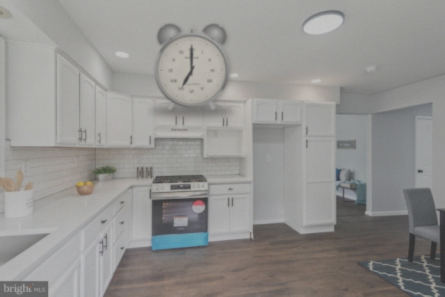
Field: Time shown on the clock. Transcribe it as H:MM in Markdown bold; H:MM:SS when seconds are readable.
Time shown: **7:00**
